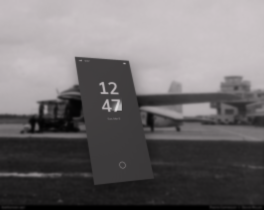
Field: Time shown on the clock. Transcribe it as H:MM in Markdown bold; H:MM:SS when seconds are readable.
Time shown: **12:47**
